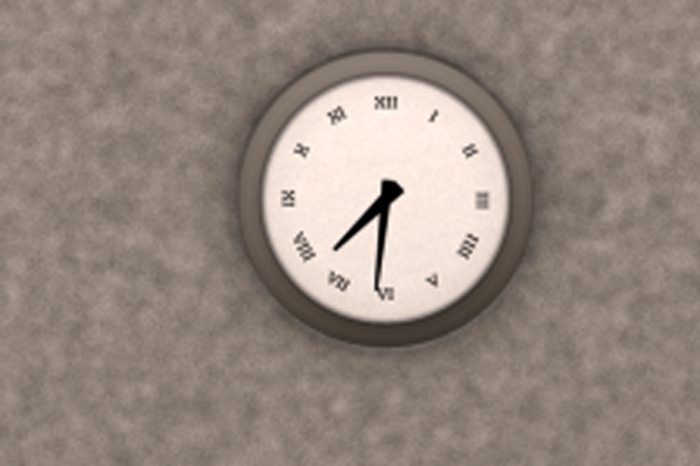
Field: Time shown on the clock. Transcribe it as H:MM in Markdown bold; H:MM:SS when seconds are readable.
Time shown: **7:31**
